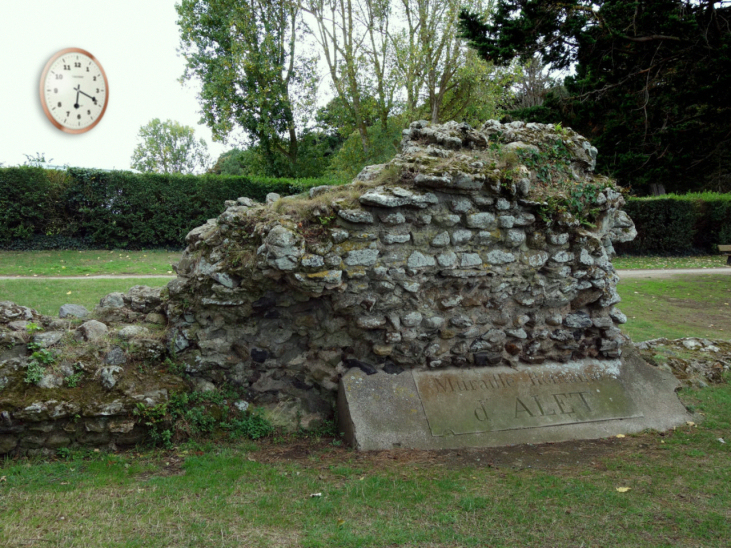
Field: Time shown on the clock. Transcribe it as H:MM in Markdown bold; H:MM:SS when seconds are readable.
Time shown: **6:19**
